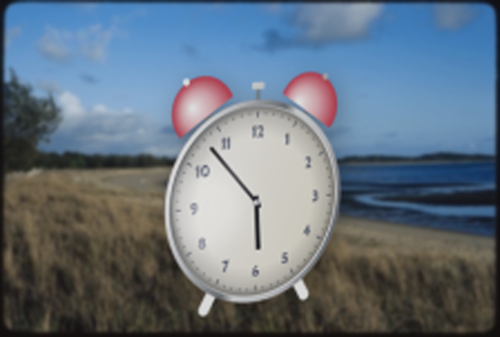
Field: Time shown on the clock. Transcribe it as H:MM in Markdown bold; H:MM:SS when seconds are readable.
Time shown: **5:53**
